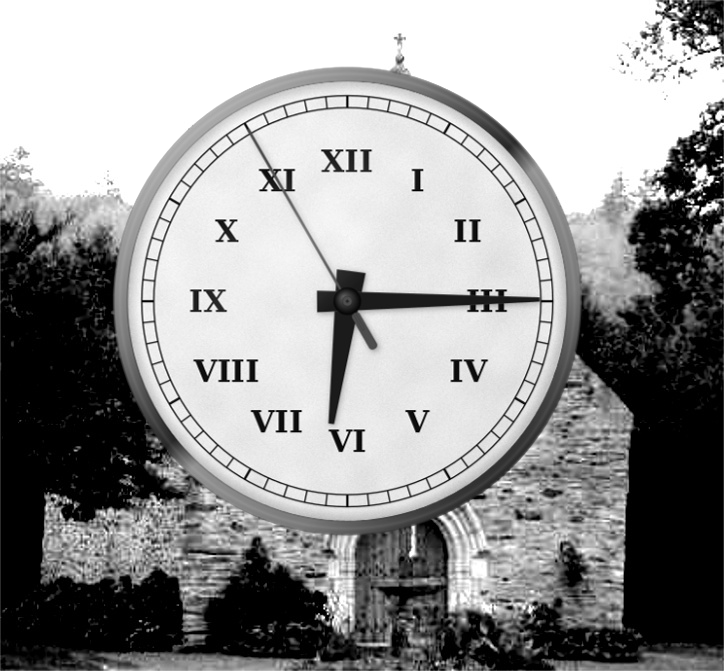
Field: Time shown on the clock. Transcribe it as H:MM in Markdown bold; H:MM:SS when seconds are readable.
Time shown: **6:14:55**
